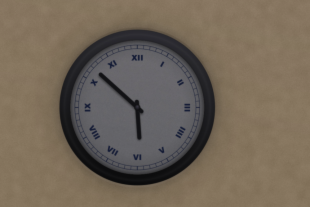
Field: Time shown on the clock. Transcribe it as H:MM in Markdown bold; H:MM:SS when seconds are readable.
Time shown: **5:52**
